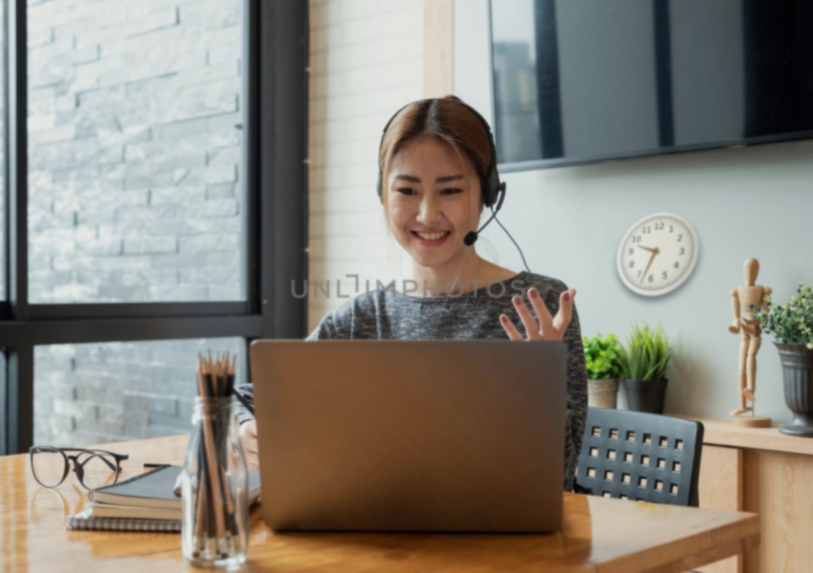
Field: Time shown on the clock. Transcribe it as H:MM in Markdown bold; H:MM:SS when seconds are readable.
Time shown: **9:33**
